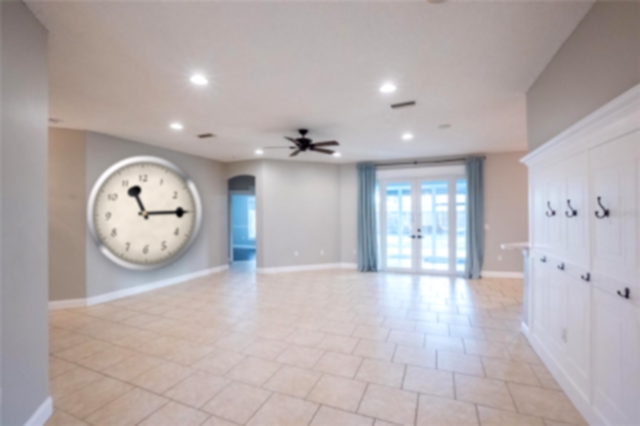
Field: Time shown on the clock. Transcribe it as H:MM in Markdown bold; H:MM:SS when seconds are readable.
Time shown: **11:15**
